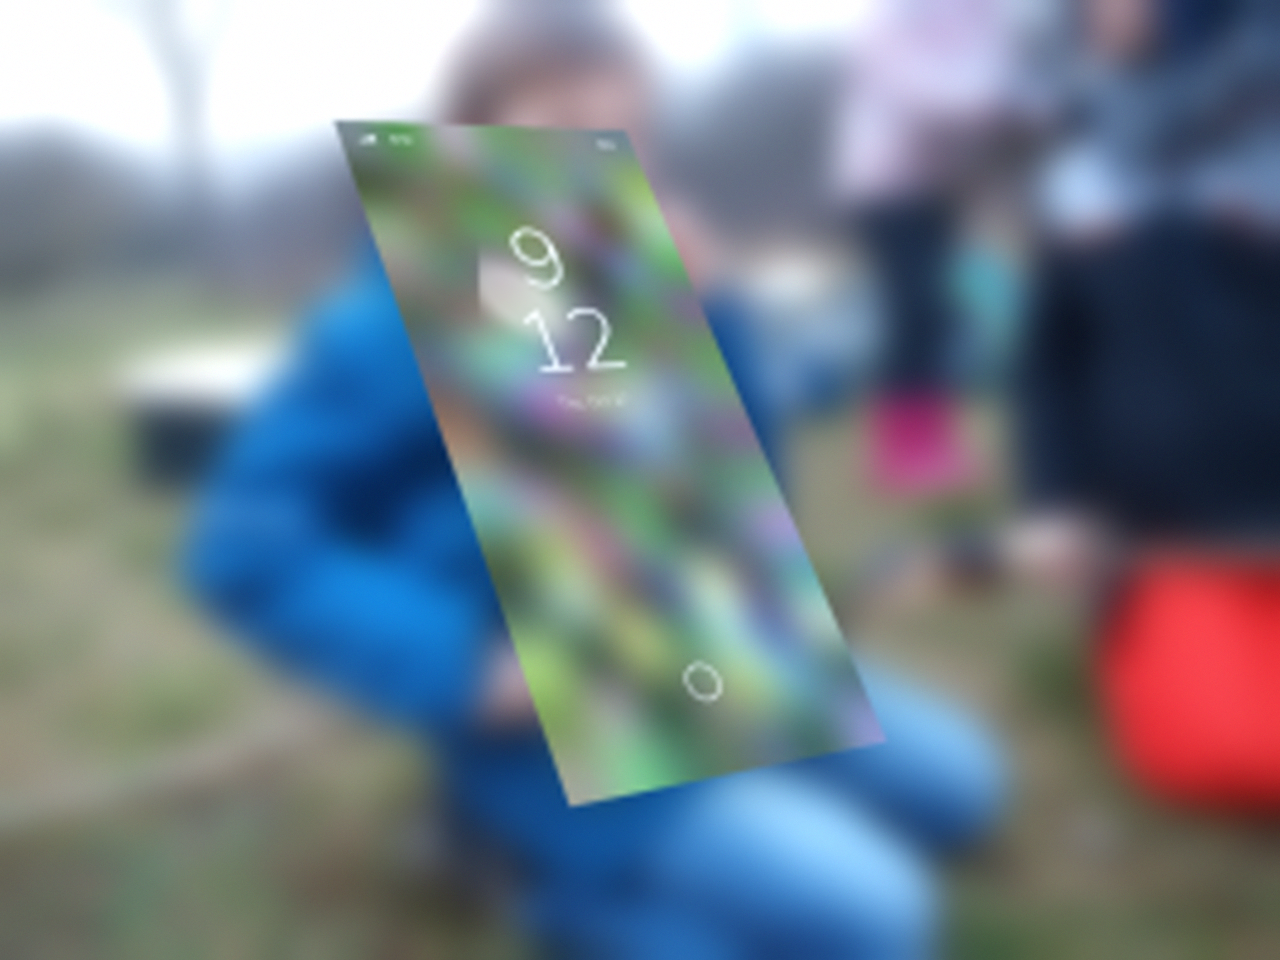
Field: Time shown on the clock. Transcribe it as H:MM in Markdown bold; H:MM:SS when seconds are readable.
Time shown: **9:12**
